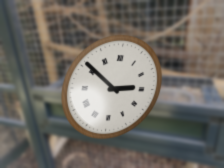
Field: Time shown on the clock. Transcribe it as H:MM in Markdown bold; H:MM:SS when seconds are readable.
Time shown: **2:51**
